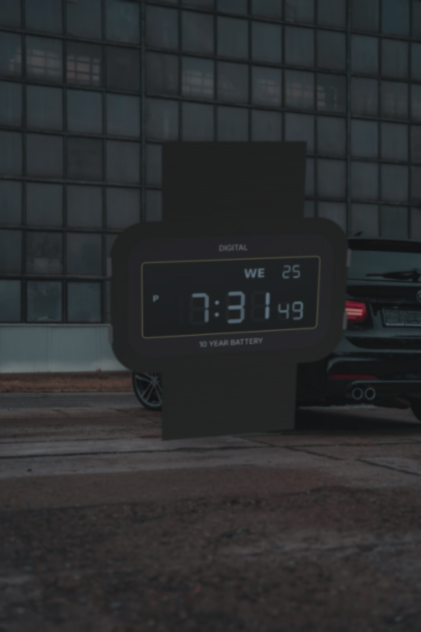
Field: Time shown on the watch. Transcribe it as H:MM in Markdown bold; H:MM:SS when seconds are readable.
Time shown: **7:31:49**
